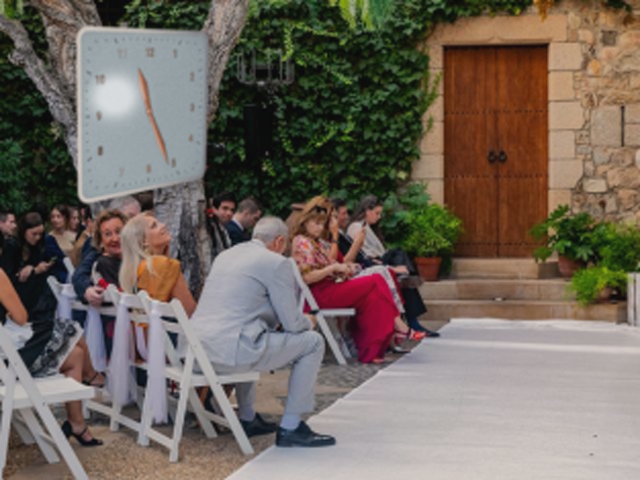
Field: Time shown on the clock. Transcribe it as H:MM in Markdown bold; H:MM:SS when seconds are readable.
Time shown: **11:26**
